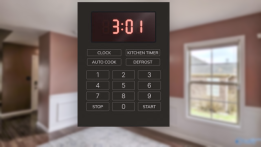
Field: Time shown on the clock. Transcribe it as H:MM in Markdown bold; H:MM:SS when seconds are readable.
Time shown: **3:01**
